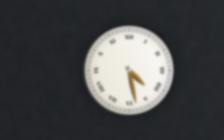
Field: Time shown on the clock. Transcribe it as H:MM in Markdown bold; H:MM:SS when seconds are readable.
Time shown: **4:28**
